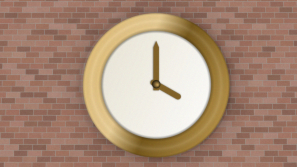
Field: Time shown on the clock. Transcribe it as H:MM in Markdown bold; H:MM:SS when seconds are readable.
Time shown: **4:00**
